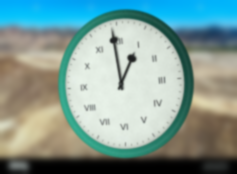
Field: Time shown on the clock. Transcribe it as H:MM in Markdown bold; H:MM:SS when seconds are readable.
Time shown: **12:59**
